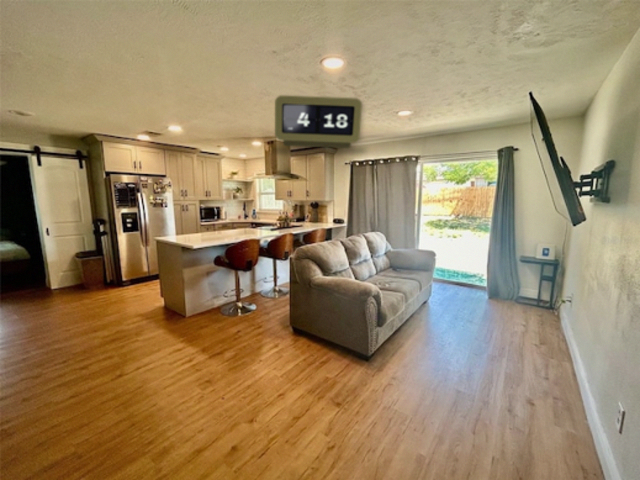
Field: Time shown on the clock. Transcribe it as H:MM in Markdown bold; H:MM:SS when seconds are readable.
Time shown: **4:18**
